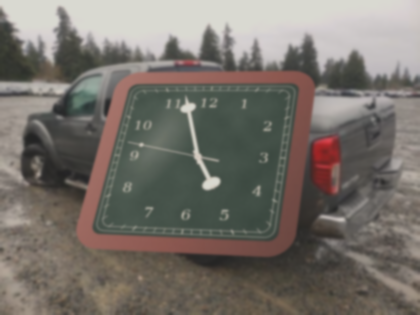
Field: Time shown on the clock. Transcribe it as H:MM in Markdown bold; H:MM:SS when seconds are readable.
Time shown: **4:56:47**
